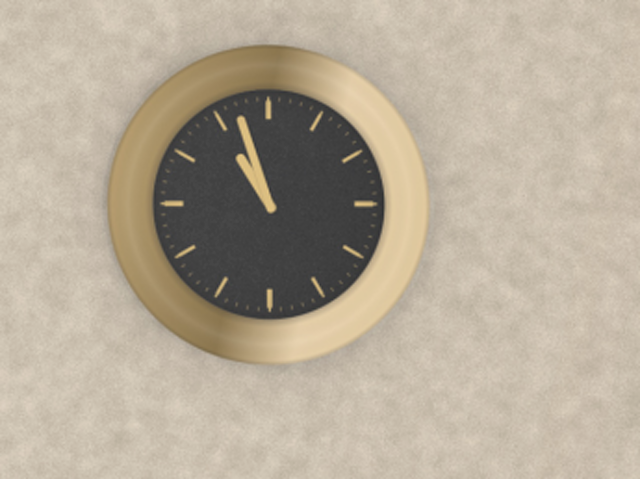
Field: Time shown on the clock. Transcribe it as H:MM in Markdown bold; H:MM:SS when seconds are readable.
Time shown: **10:57**
